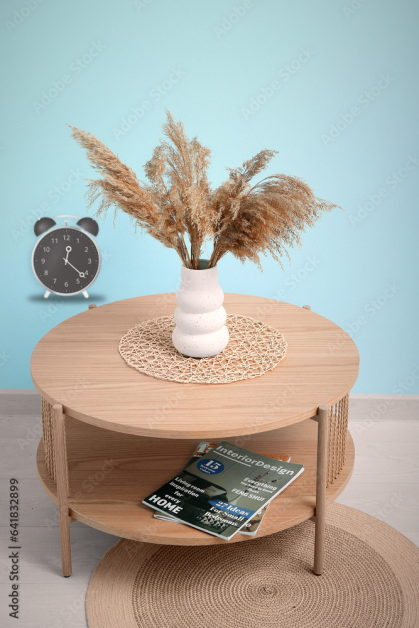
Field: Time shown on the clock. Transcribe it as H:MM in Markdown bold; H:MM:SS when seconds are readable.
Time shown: **12:22**
